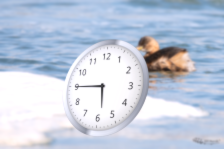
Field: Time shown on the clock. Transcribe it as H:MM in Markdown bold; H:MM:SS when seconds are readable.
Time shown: **5:45**
